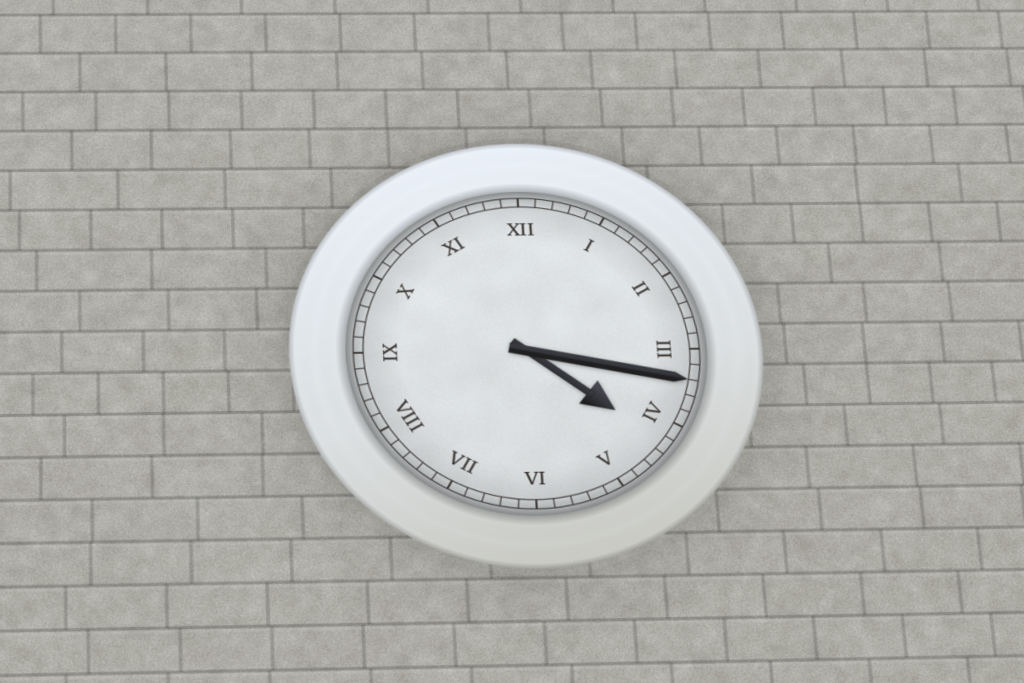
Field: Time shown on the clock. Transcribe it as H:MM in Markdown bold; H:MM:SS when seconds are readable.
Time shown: **4:17**
